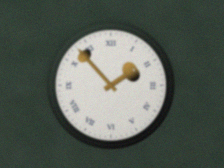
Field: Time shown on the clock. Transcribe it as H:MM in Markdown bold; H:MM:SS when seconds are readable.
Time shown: **1:53**
